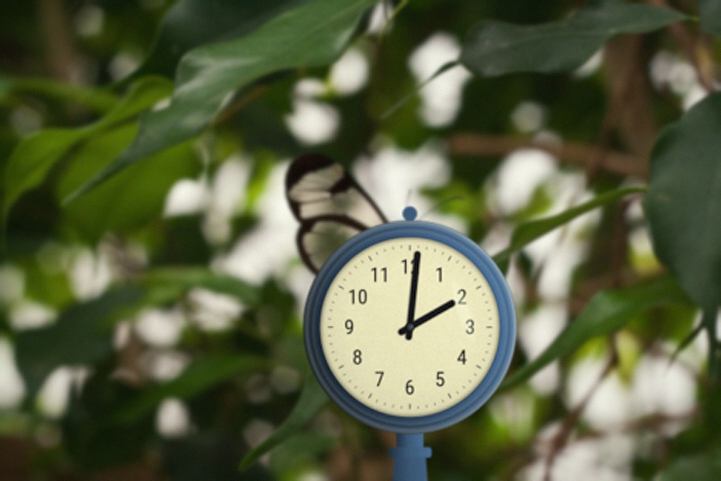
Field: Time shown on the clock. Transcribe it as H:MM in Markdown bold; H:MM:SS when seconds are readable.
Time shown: **2:01**
